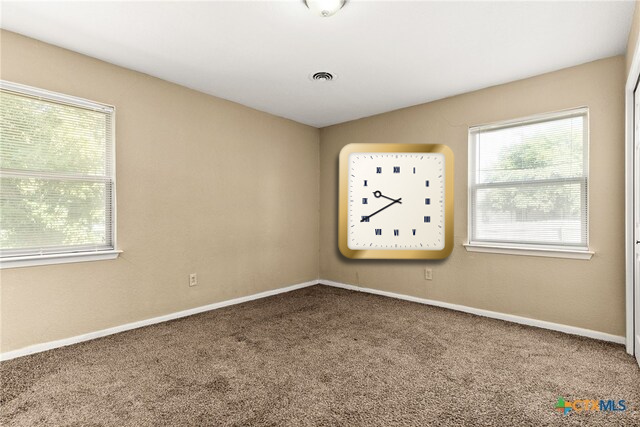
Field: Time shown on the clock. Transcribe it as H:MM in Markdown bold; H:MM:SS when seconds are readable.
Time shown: **9:40**
